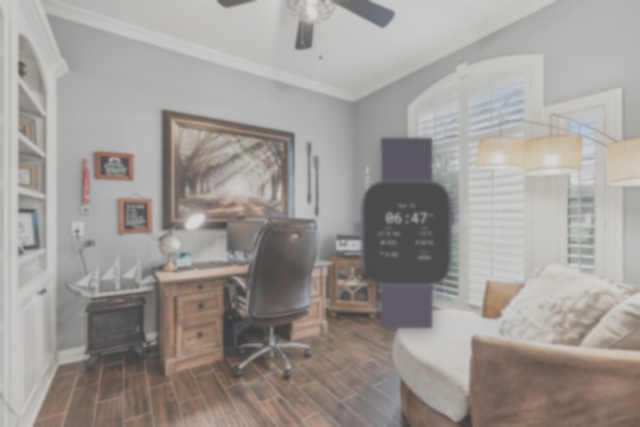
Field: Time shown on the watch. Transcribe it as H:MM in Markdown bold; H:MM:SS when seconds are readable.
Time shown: **6:47**
